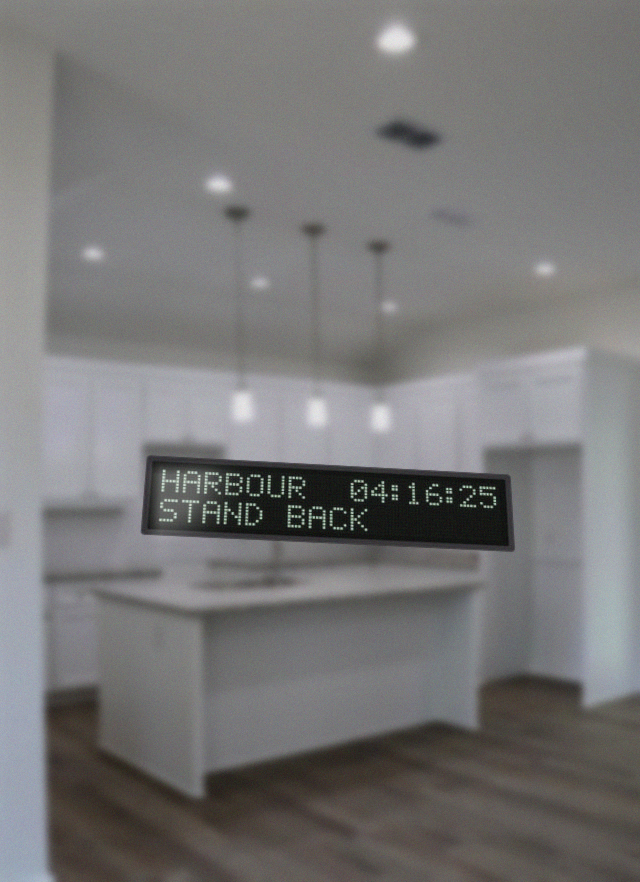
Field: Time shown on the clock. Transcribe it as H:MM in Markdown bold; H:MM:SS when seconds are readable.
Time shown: **4:16:25**
